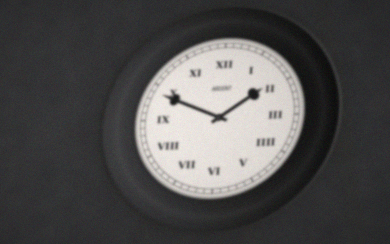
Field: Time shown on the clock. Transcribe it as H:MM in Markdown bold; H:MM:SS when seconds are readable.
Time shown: **1:49**
